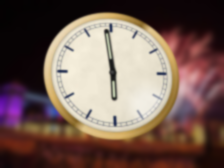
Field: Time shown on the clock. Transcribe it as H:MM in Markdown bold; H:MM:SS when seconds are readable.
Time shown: **5:59**
